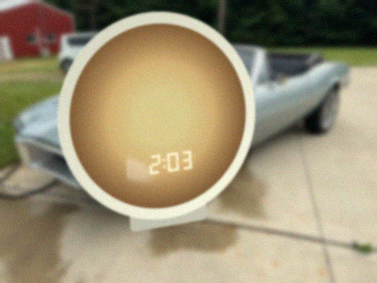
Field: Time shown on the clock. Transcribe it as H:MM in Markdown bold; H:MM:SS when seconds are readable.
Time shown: **2:03**
